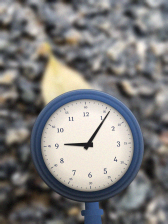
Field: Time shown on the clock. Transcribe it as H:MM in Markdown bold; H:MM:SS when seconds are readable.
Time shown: **9:06**
